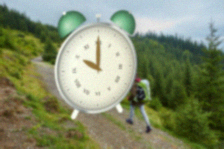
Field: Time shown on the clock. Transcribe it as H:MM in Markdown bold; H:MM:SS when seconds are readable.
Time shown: **10:00**
